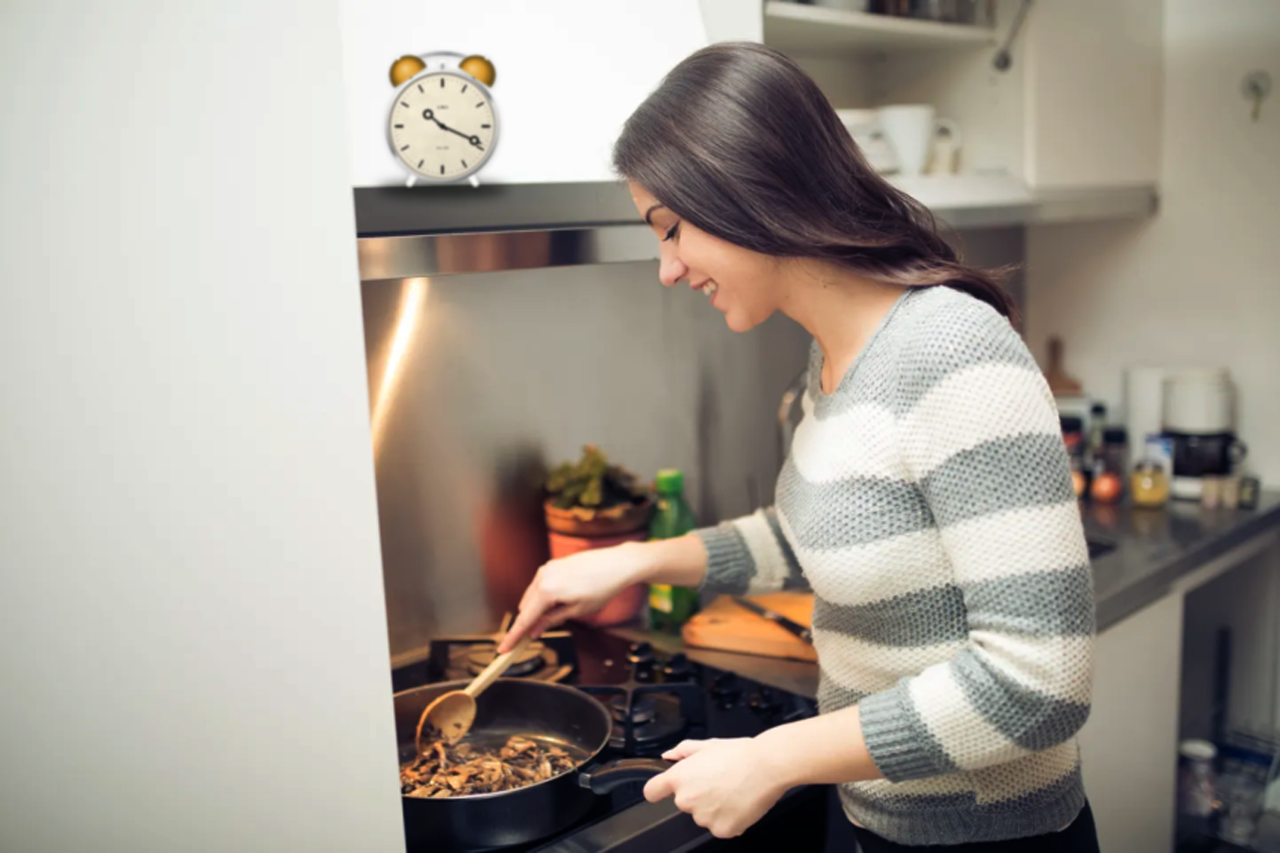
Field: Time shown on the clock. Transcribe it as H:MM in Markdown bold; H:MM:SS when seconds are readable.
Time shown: **10:19**
